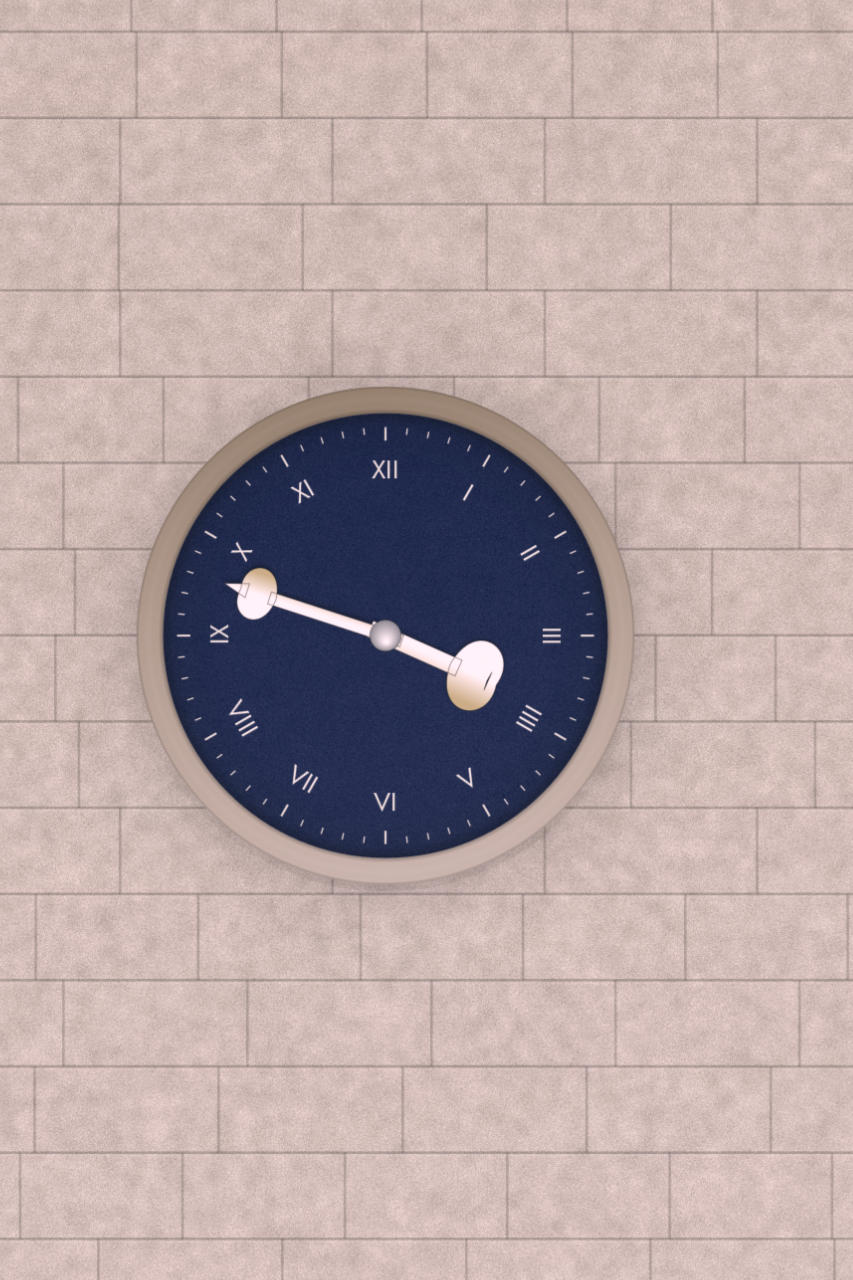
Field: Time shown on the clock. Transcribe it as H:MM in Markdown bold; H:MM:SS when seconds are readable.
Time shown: **3:48**
